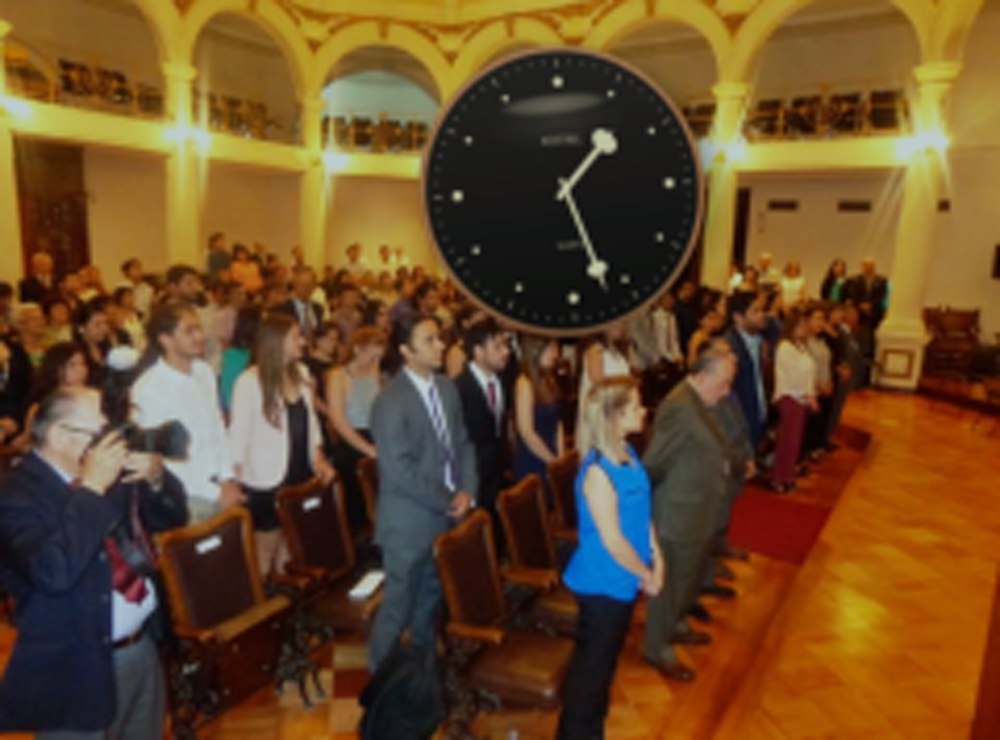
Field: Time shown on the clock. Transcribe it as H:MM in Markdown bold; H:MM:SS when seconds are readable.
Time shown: **1:27**
